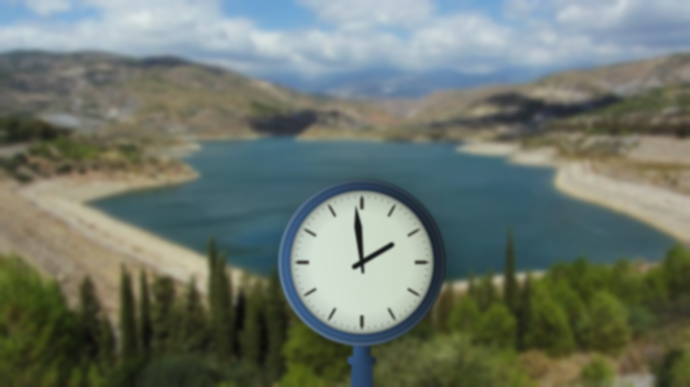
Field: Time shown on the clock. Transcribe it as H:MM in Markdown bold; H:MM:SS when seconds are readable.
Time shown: **1:59**
